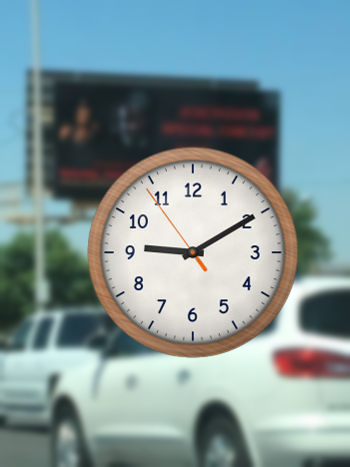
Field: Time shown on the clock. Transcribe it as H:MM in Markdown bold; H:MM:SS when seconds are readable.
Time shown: **9:09:54**
